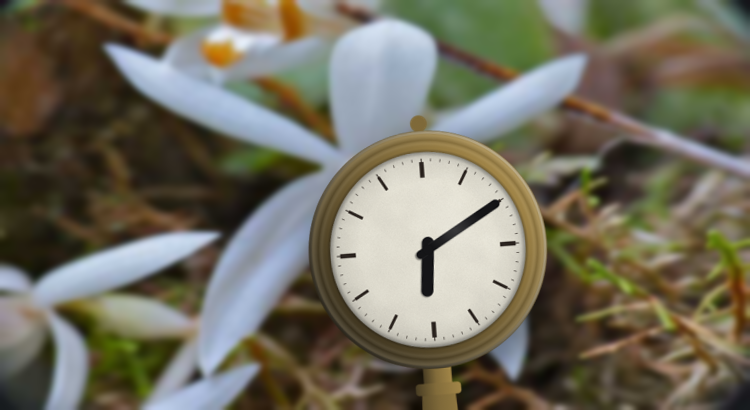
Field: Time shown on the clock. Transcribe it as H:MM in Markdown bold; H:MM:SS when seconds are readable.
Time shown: **6:10**
